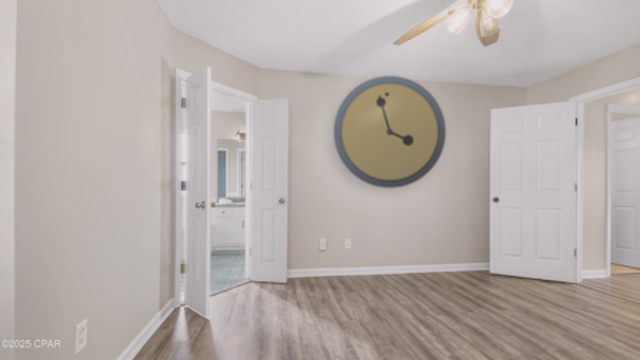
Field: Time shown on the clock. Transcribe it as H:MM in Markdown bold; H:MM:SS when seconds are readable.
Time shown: **3:58**
